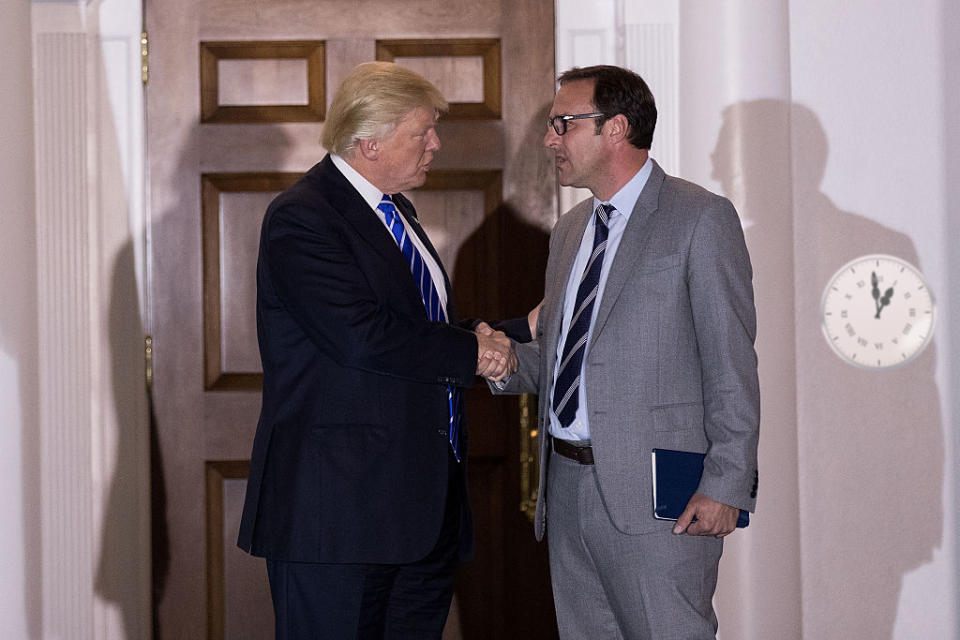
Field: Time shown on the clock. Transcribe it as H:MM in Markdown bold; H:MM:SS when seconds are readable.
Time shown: **12:59**
